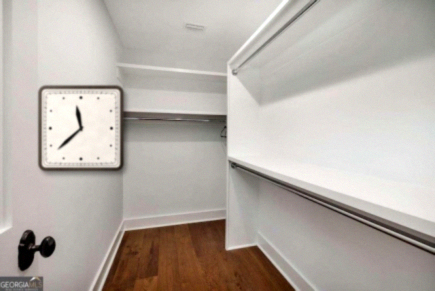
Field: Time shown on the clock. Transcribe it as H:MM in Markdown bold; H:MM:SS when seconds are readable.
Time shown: **11:38**
